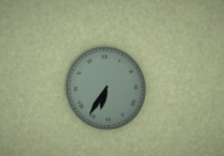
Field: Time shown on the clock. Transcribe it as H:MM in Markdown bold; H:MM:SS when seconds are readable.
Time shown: **6:36**
